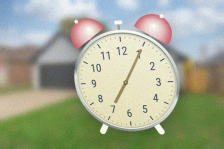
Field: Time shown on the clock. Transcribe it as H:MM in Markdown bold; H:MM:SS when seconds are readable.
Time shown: **7:05**
